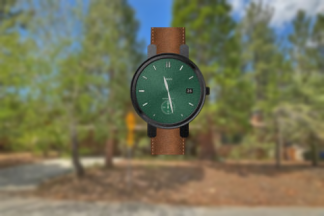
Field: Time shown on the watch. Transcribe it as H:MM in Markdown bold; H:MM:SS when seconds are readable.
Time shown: **11:28**
